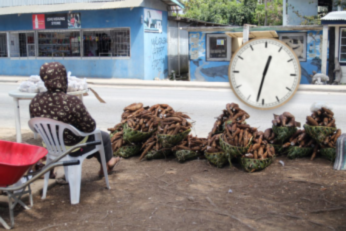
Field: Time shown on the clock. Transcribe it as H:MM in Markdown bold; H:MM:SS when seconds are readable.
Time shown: **12:32**
